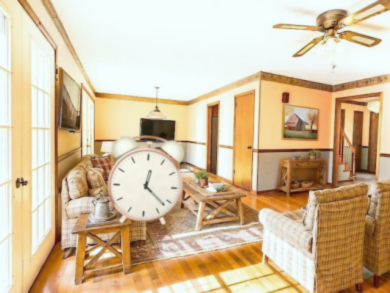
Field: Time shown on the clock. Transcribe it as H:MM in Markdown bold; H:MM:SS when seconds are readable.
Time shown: **12:22**
